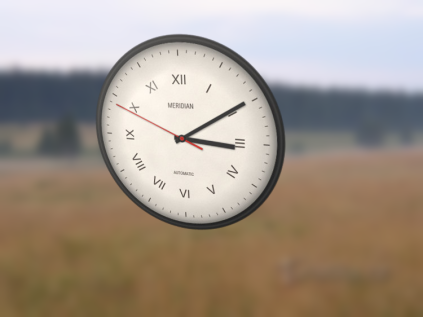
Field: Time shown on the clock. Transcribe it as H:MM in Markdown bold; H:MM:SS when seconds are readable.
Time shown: **3:09:49**
